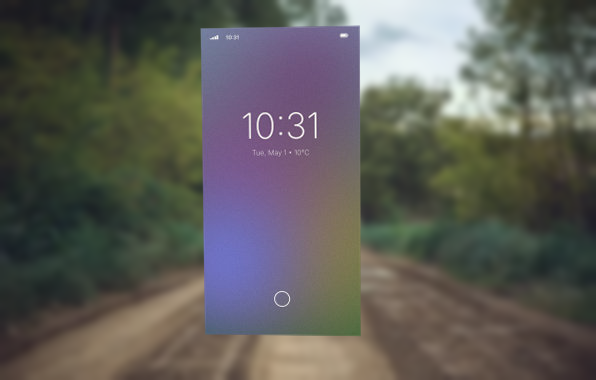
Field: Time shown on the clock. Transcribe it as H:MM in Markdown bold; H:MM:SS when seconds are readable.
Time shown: **10:31**
